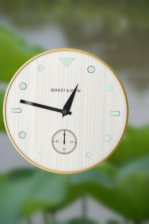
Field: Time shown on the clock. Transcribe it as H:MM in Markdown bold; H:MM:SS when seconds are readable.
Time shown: **12:47**
